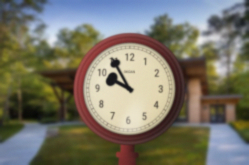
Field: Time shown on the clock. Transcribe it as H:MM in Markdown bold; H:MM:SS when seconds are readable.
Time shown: **9:55**
